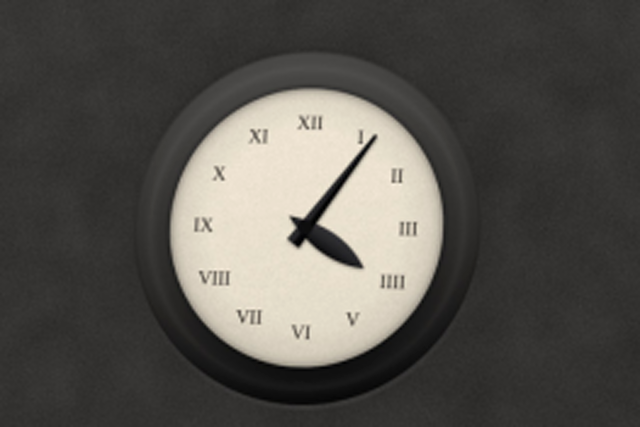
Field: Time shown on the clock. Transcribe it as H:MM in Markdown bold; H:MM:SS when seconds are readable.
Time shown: **4:06**
